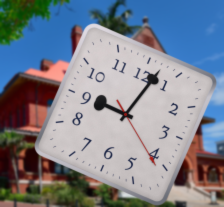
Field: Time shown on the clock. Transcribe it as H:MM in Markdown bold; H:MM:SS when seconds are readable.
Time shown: **9:02:21**
